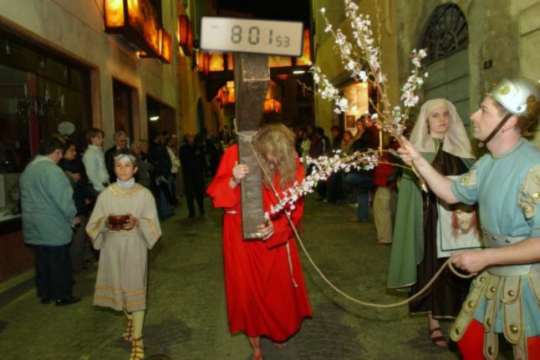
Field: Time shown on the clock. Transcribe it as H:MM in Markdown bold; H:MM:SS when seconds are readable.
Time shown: **8:01**
